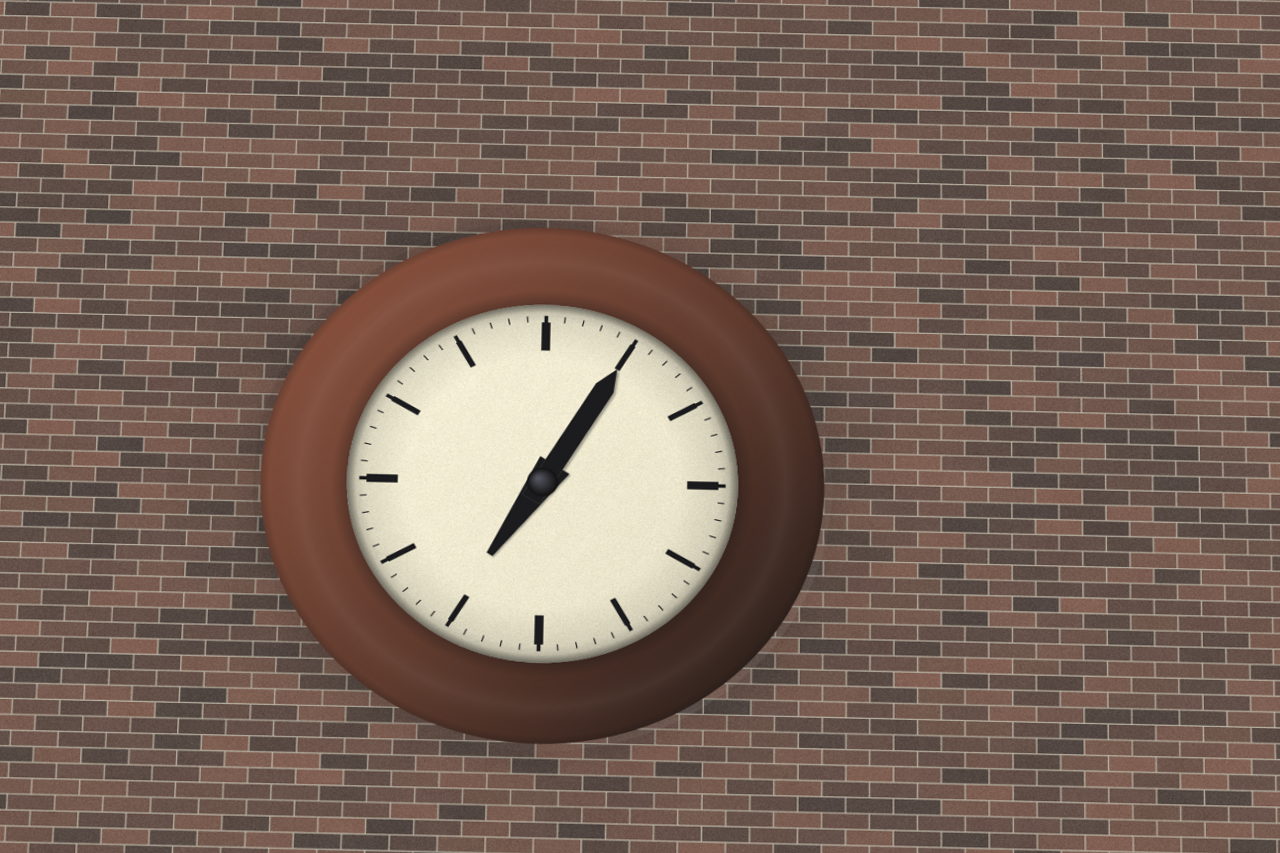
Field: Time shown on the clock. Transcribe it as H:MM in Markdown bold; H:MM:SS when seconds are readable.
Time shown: **7:05**
